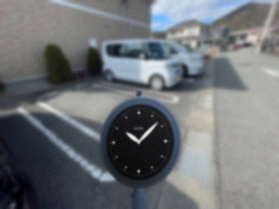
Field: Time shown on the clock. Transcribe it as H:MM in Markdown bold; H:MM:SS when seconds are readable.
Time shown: **10:08**
